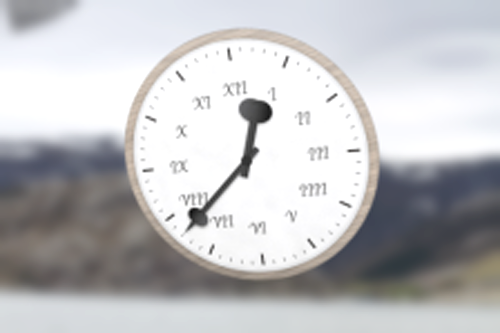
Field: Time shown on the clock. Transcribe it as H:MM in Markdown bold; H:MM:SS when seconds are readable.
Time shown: **12:38**
